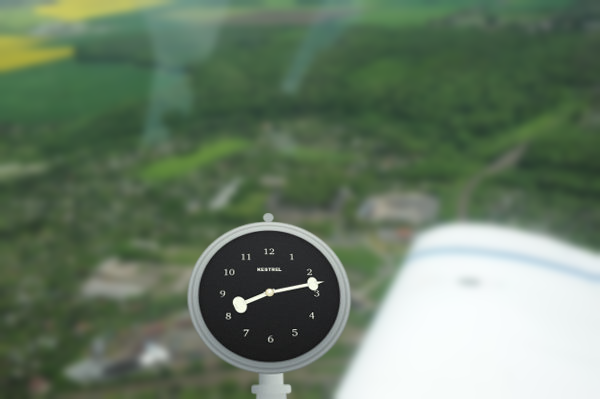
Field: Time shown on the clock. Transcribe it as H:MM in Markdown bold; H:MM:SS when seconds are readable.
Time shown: **8:13**
